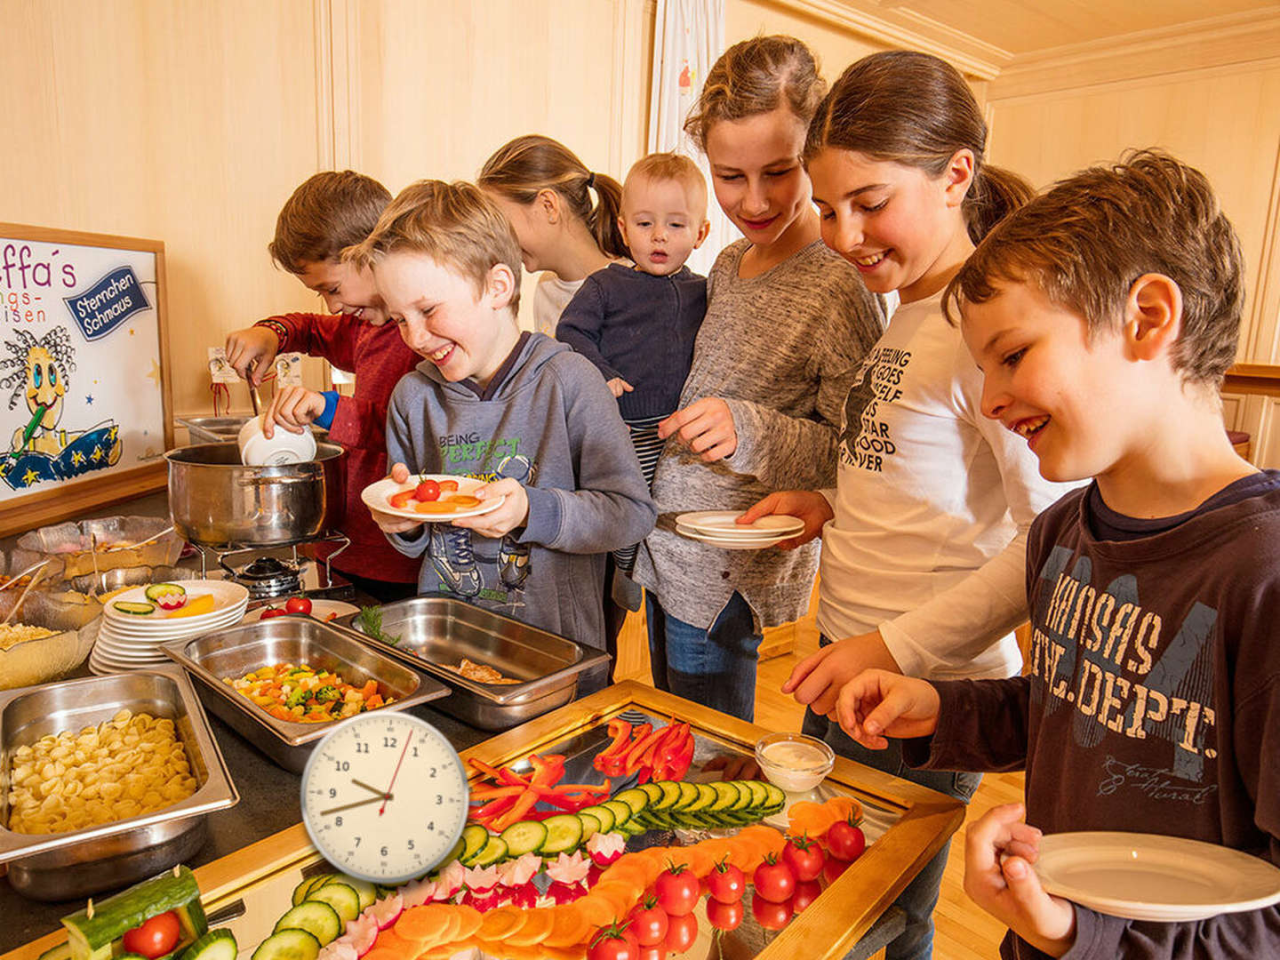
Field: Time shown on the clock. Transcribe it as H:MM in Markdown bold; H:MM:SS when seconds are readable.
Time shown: **9:42:03**
